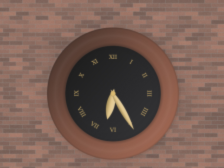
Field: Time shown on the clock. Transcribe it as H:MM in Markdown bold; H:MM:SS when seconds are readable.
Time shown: **6:25**
